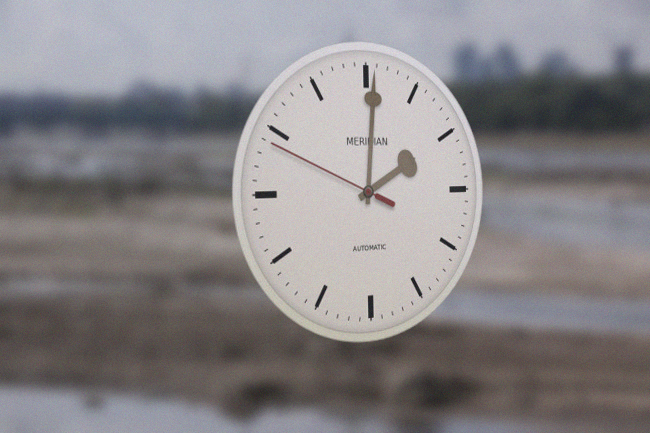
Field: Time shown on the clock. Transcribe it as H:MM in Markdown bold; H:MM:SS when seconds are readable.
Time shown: **2:00:49**
